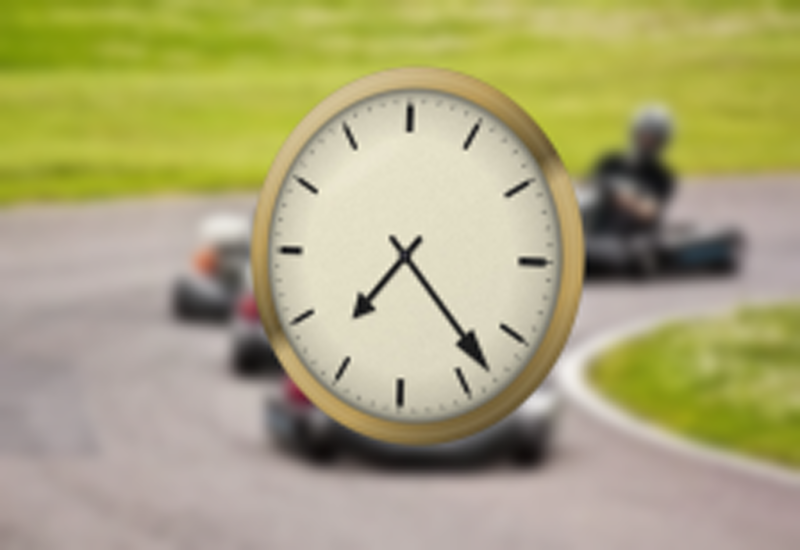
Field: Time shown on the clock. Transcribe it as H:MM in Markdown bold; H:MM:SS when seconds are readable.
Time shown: **7:23**
